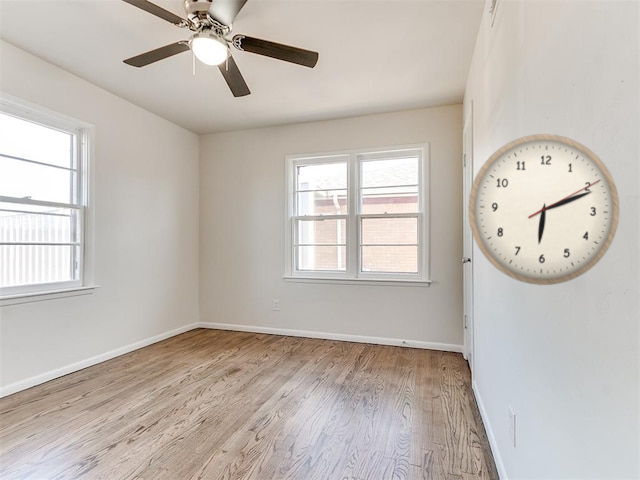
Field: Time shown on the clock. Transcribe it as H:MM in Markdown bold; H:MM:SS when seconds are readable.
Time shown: **6:11:10**
